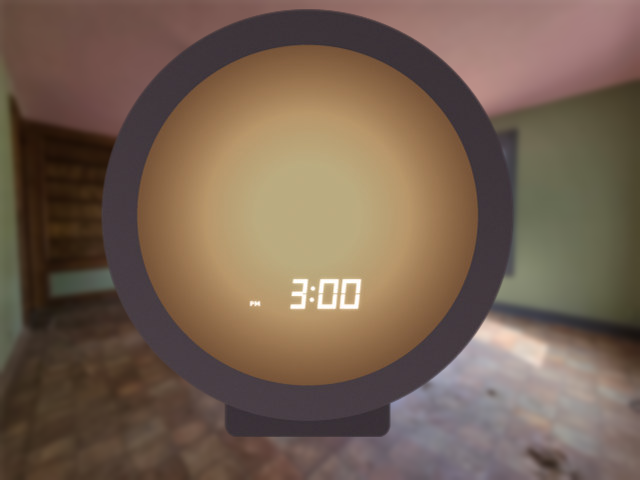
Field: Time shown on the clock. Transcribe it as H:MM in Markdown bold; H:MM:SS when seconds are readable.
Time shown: **3:00**
